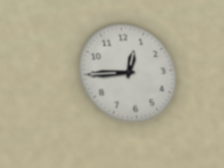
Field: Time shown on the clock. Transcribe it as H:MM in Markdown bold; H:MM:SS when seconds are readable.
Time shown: **12:45**
